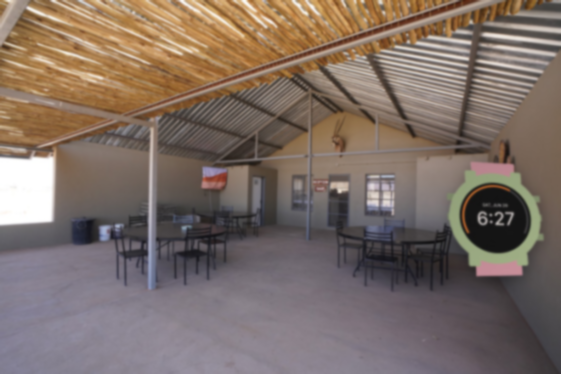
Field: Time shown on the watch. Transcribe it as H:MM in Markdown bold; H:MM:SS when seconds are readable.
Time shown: **6:27**
